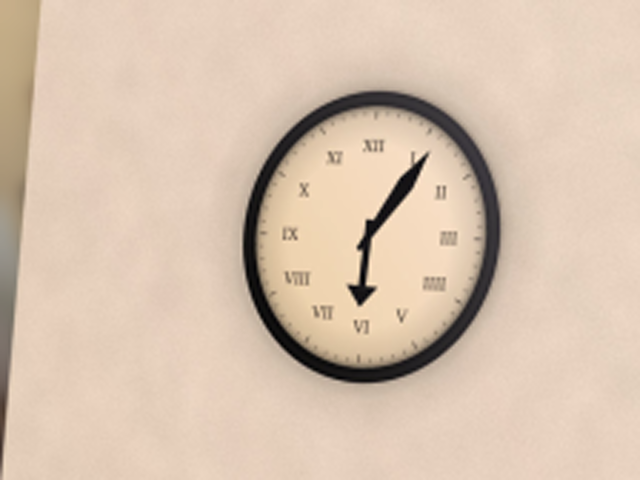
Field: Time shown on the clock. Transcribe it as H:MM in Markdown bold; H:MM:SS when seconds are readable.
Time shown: **6:06**
